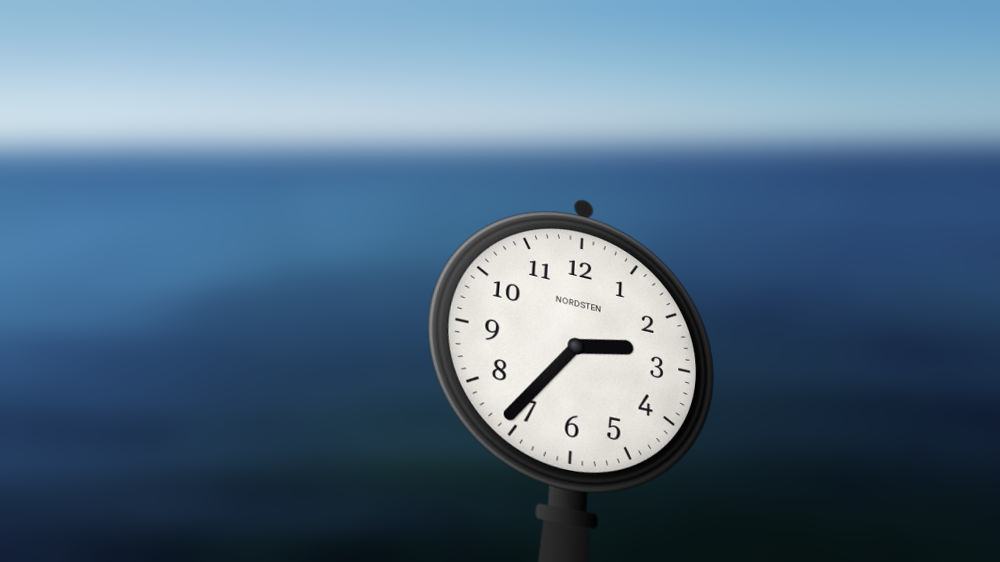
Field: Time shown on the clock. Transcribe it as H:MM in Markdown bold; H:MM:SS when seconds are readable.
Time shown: **2:36**
